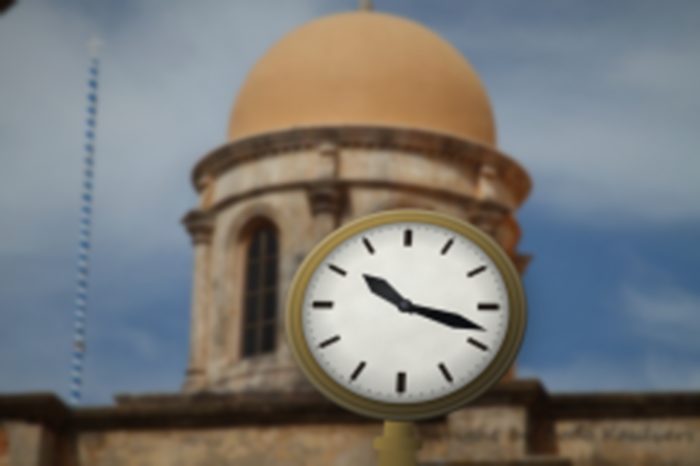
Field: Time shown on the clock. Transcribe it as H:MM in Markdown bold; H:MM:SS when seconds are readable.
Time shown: **10:18**
